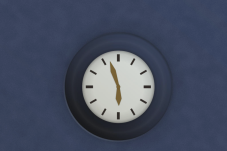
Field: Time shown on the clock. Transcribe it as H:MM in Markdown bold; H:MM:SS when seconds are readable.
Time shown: **5:57**
